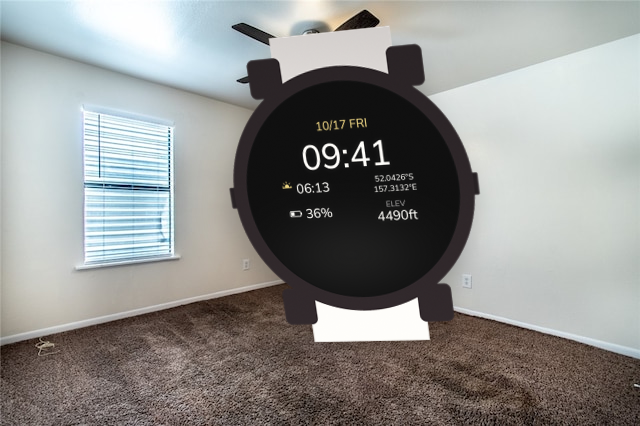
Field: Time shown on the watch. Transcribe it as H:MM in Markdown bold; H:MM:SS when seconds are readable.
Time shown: **9:41**
